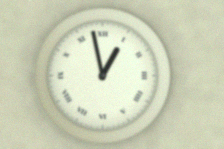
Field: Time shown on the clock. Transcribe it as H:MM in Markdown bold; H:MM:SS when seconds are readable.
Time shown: **12:58**
